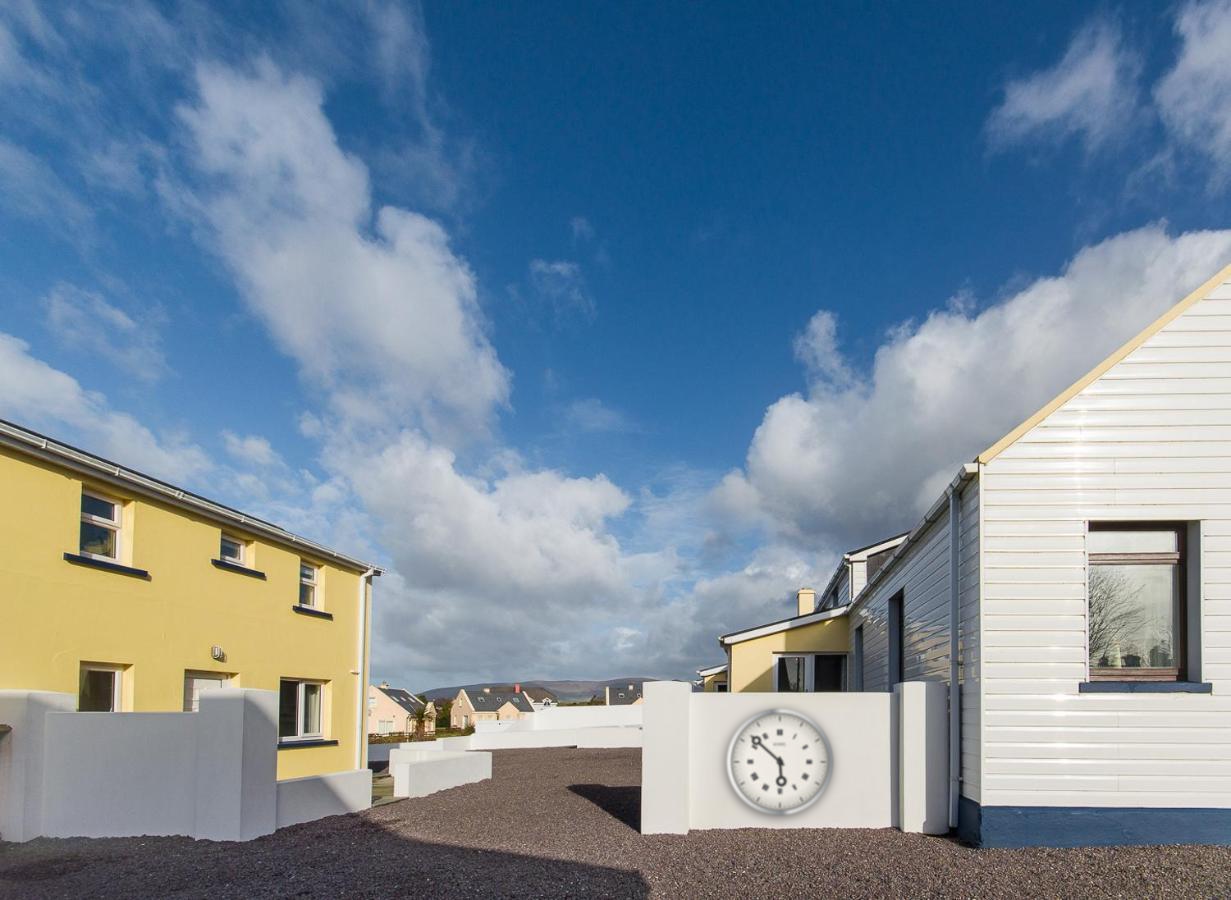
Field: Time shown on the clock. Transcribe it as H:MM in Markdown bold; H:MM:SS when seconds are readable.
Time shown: **5:52**
